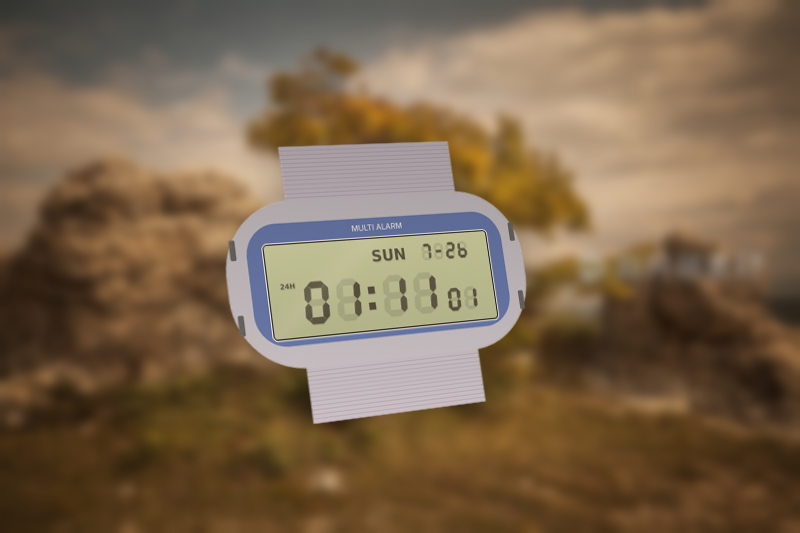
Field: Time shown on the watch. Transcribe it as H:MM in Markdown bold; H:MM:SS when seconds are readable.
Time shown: **1:11:01**
